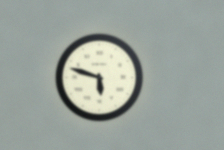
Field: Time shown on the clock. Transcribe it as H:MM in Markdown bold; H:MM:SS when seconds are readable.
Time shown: **5:48**
